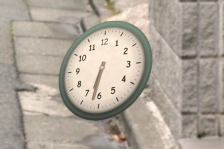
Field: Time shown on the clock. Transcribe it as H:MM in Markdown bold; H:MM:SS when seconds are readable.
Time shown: **6:32**
